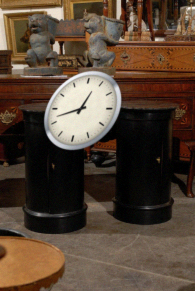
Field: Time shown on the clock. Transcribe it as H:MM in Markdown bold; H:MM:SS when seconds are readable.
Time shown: **12:42**
